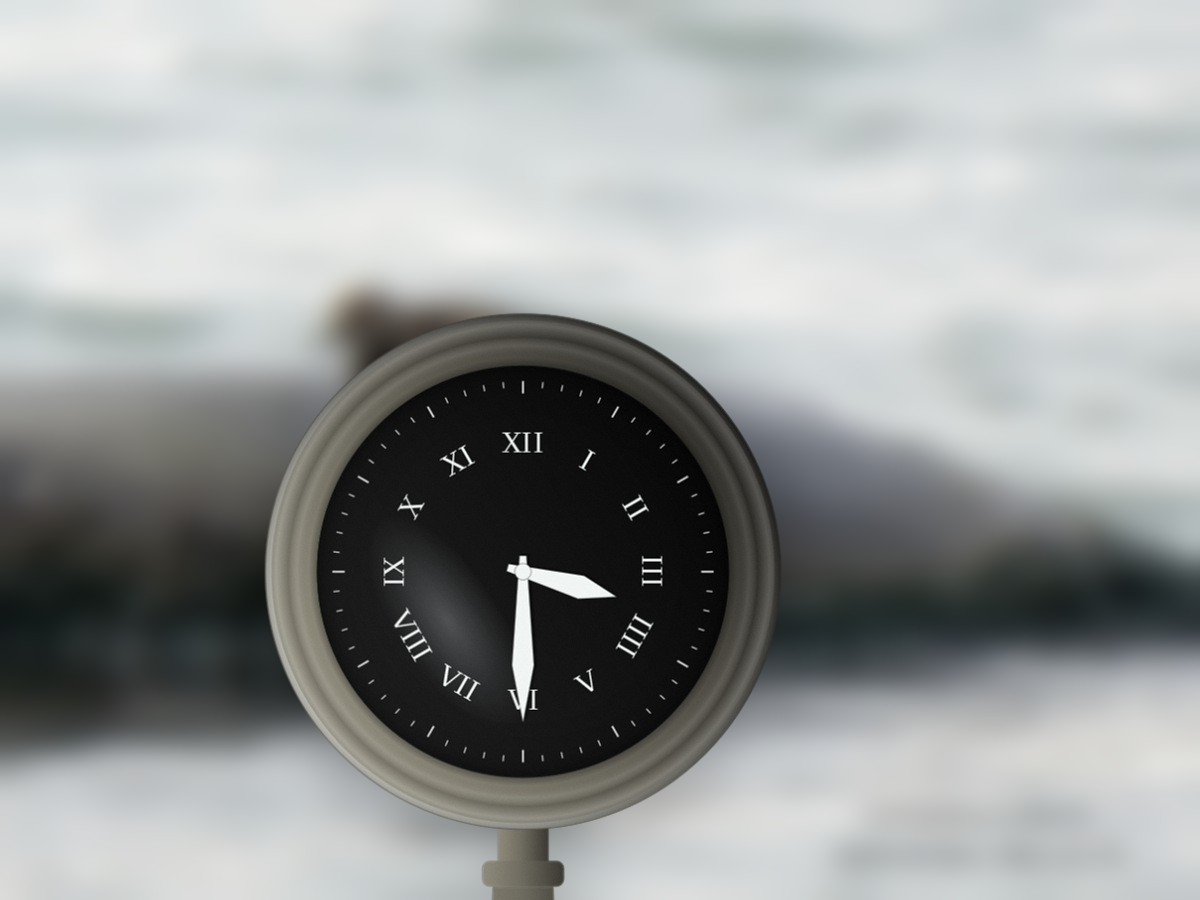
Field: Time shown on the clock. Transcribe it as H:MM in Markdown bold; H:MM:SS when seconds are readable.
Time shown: **3:30**
